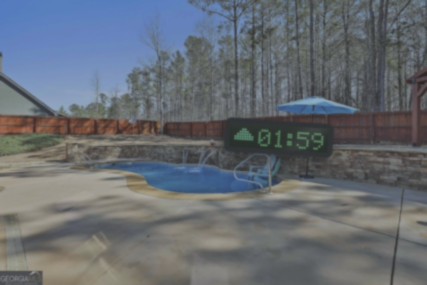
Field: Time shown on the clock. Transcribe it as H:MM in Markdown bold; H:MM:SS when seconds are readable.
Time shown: **1:59**
